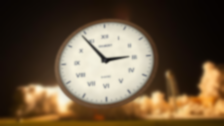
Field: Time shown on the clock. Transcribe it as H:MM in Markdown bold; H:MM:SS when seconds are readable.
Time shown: **2:54**
